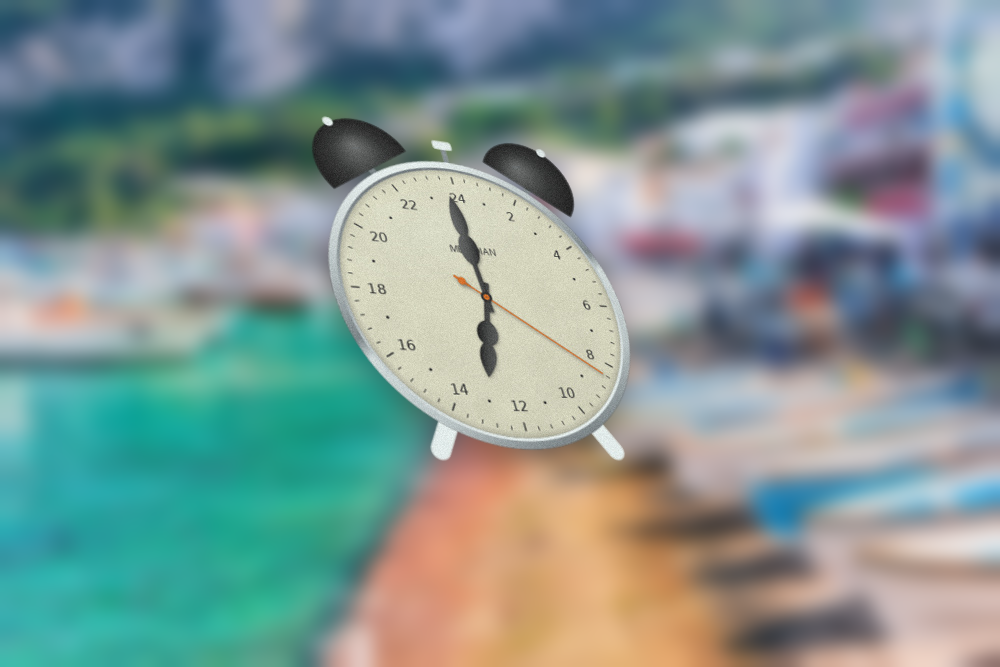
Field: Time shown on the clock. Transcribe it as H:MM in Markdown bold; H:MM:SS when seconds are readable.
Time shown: **12:59:21**
